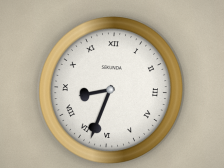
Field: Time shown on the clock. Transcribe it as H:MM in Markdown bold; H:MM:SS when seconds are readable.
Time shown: **8:33**
